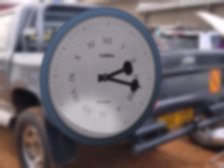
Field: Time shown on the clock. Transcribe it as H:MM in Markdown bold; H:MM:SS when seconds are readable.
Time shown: **2:17**
